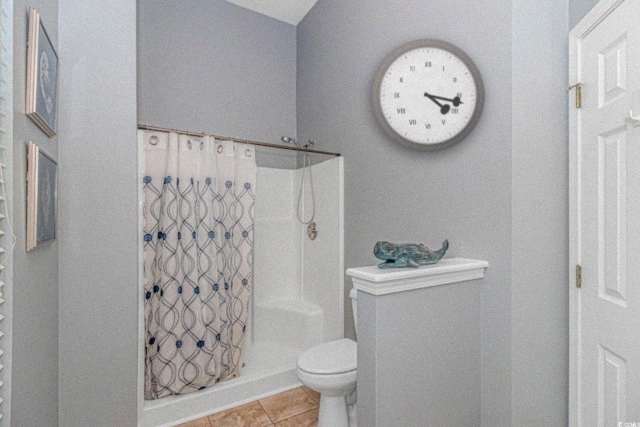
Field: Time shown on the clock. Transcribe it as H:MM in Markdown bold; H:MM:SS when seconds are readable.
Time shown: **4:17**
